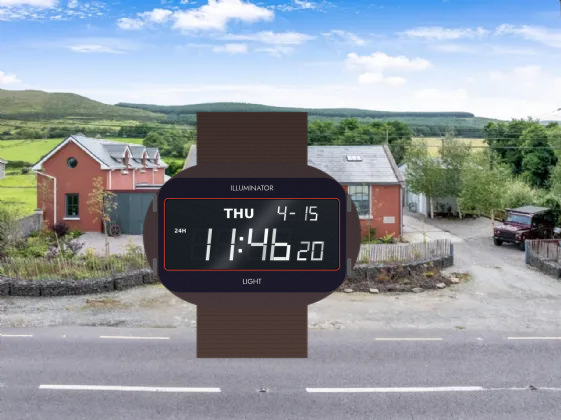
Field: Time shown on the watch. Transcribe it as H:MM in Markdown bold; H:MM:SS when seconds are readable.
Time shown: **11:46:20**
